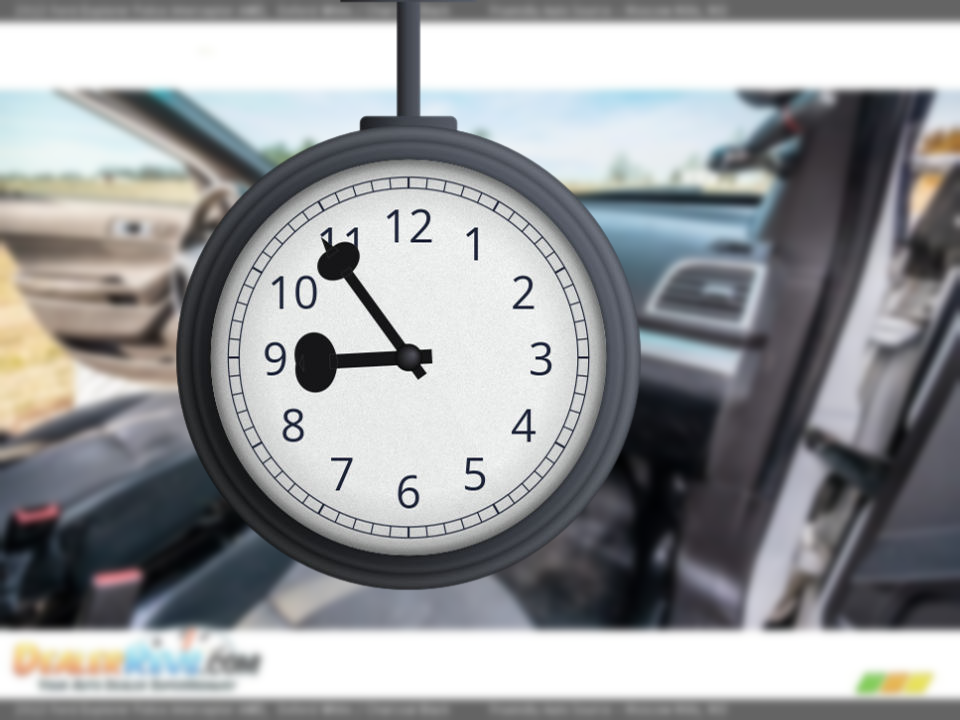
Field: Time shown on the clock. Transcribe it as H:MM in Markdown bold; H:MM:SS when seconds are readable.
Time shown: **8:54**
